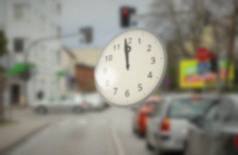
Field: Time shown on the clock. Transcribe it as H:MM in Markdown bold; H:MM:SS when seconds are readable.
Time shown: **11:59**
